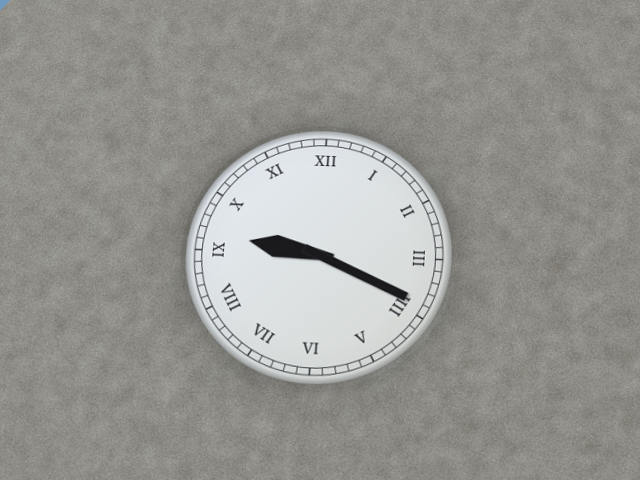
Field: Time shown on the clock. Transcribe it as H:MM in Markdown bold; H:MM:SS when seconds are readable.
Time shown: **9:19**
